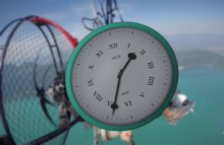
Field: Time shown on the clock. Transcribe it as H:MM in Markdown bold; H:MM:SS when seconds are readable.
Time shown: **1:34**
